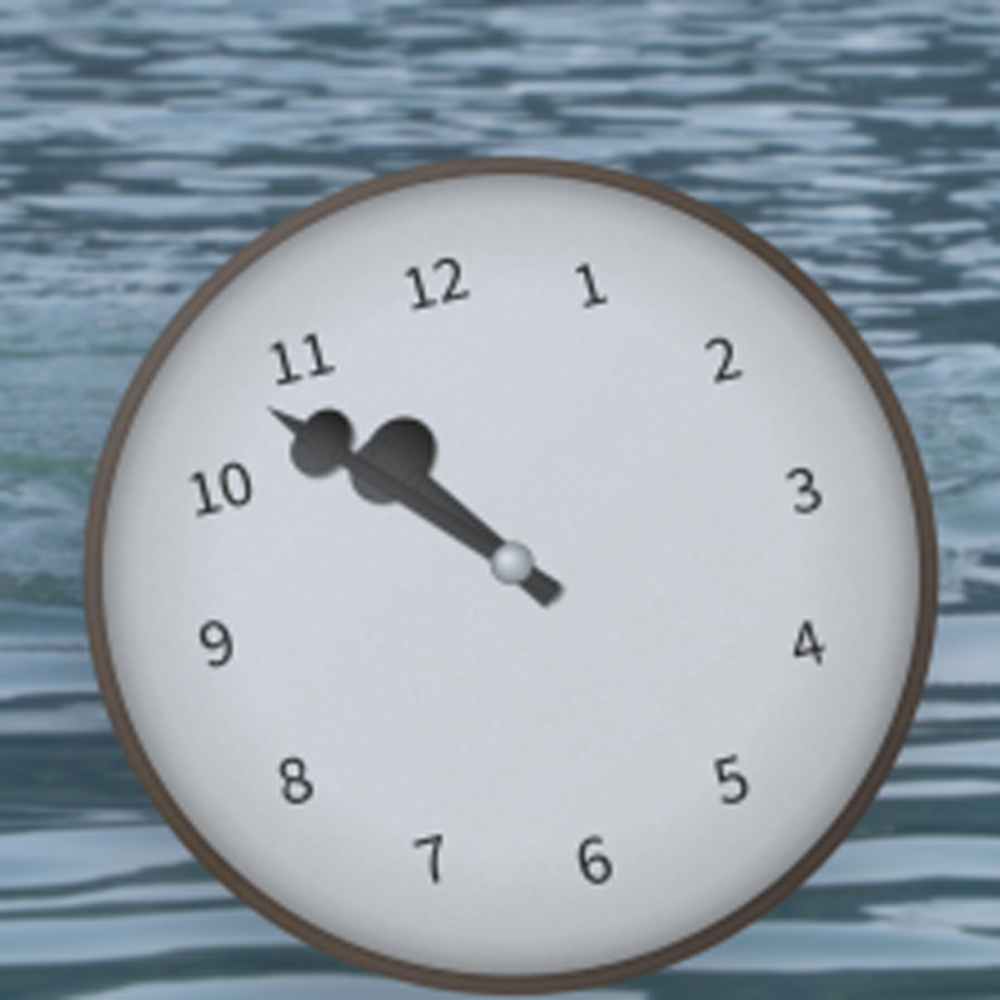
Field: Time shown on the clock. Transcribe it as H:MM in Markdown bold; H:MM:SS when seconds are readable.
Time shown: **10:53**
